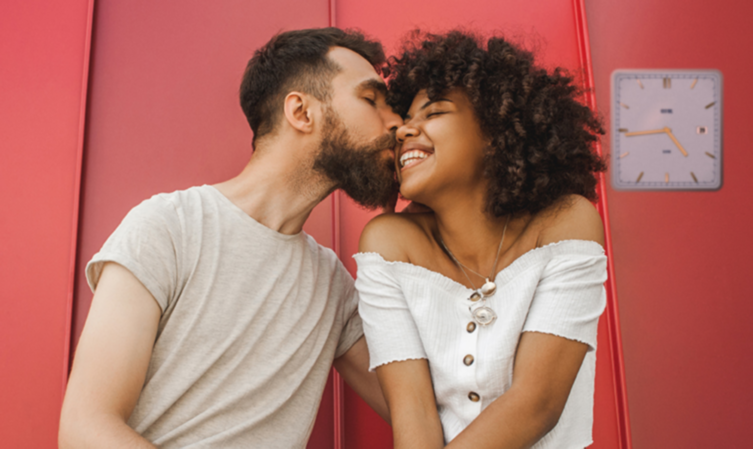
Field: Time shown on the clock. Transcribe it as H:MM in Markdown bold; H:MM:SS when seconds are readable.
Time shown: **4:44**
